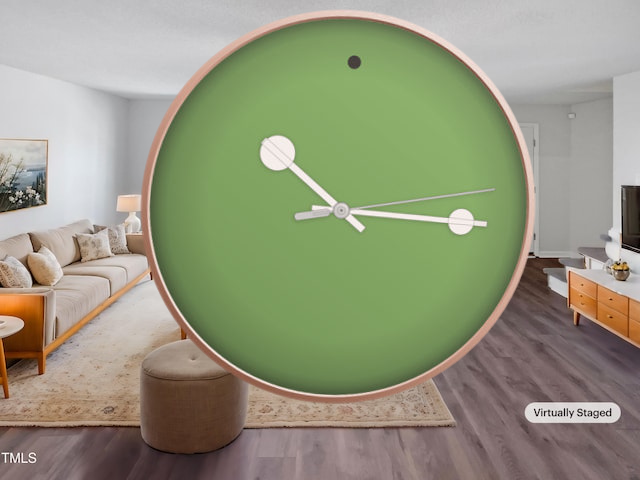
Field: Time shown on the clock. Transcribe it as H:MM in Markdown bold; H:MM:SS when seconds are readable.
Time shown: **10:15:13**
